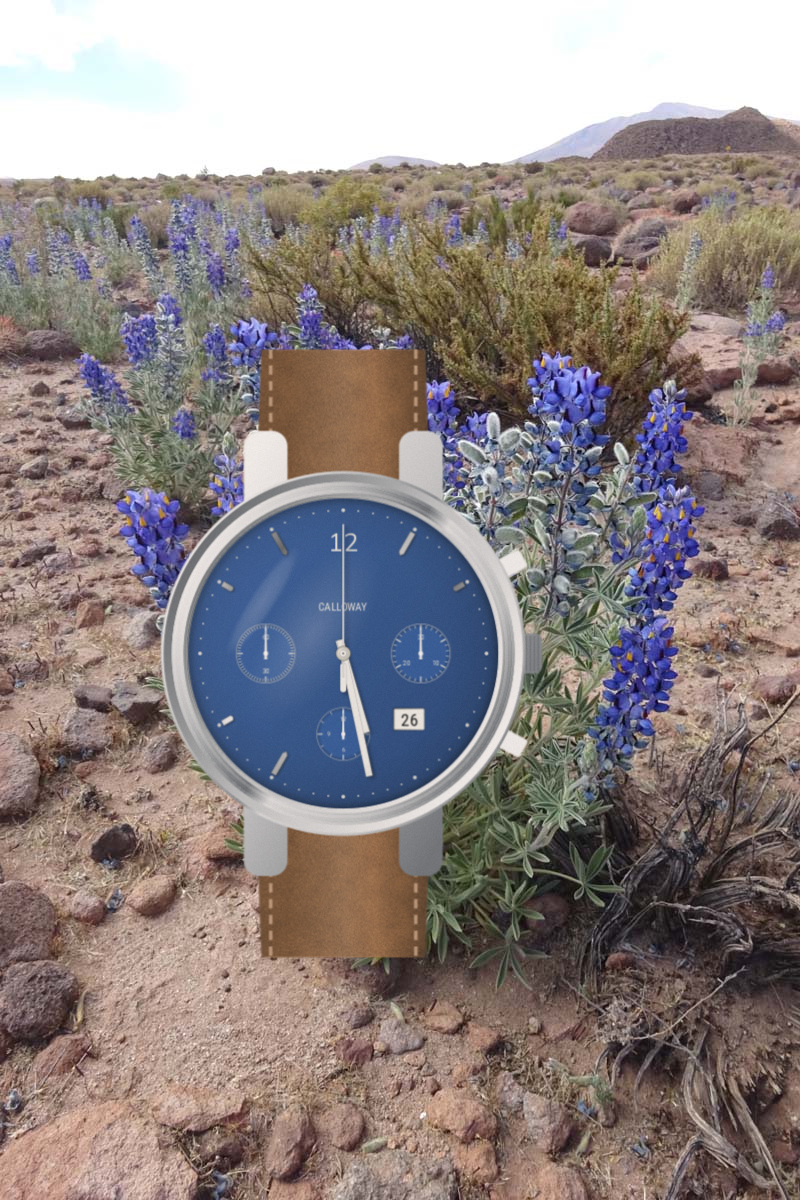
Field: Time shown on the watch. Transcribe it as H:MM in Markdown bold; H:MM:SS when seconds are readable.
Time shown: **5:28**
